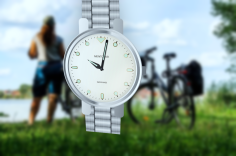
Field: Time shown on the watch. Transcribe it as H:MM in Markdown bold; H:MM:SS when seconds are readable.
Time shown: **10:02**
